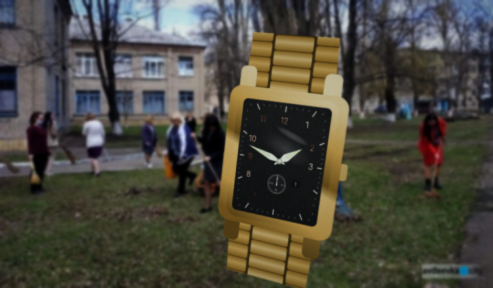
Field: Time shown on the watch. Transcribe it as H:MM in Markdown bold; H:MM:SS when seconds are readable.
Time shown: **1:48**
